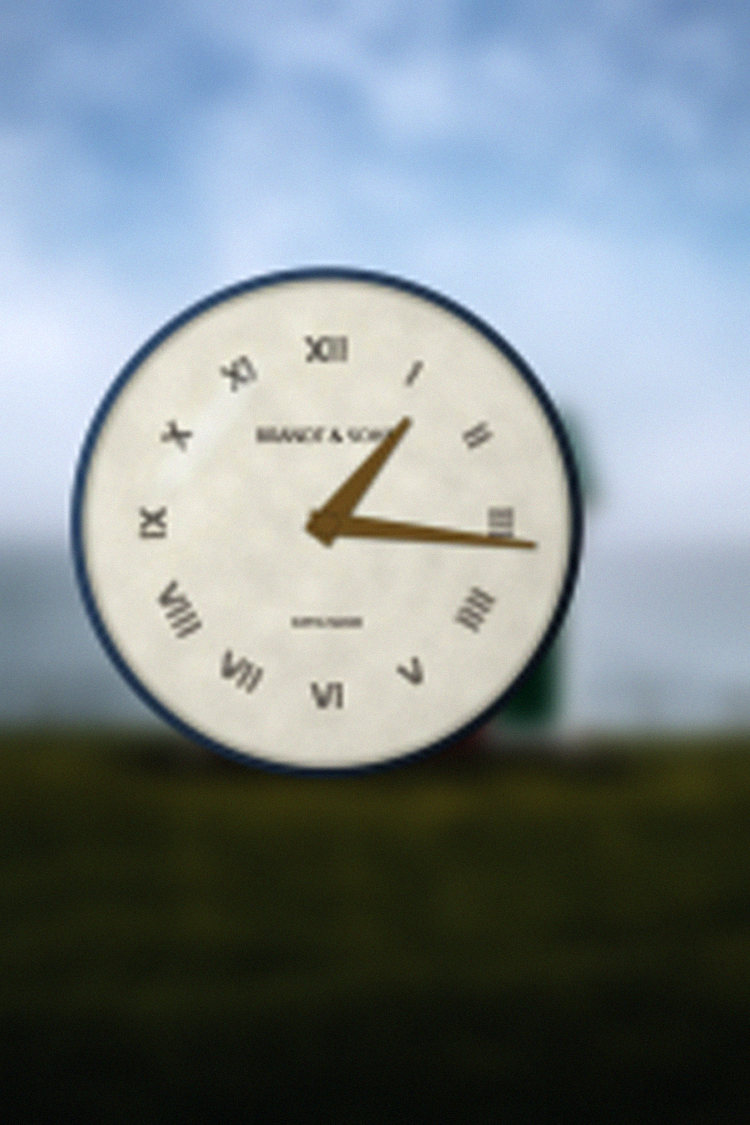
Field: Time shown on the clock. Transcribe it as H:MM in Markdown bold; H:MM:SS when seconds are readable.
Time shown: **1:16**
